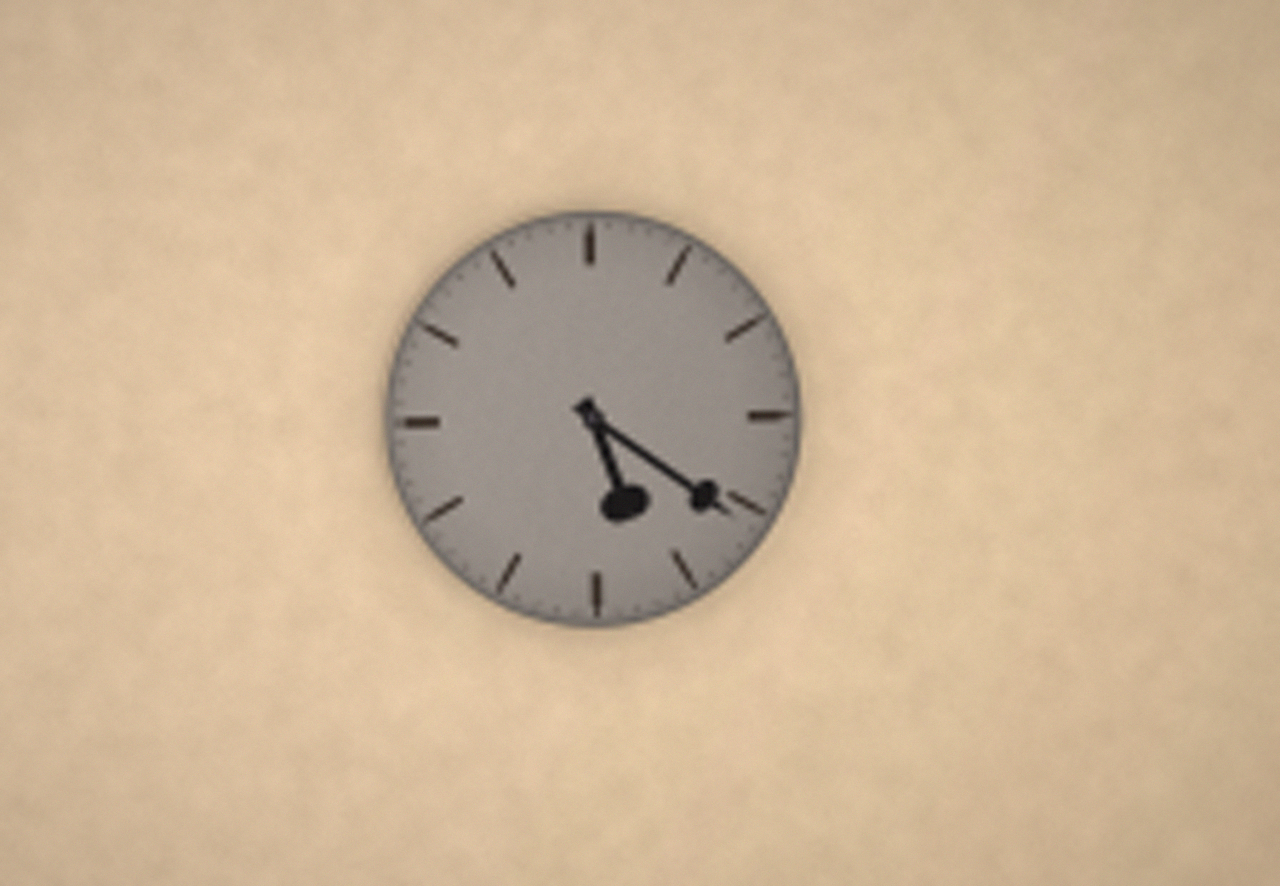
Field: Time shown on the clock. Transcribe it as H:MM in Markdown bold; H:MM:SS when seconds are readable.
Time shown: **5:21**
